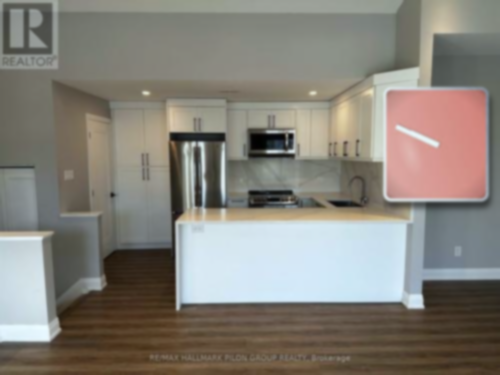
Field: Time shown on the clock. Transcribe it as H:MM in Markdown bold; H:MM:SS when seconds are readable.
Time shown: **9:49**
